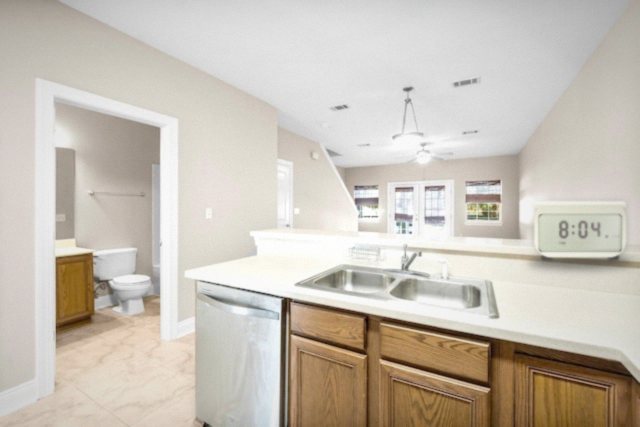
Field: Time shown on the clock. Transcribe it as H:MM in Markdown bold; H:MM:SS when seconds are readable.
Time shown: **8:04**
